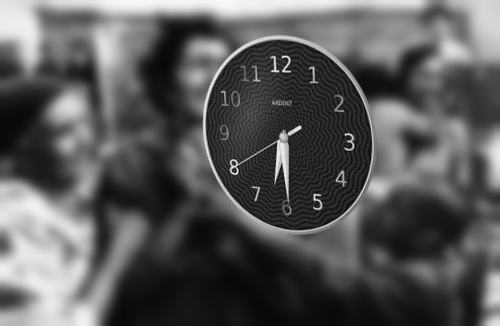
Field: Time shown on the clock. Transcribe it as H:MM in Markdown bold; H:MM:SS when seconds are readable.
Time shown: **6:29:40**
